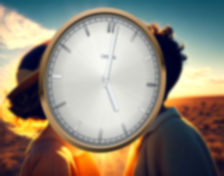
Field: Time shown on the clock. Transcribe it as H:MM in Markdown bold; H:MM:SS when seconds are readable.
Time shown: **5:01**
